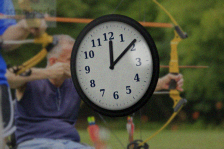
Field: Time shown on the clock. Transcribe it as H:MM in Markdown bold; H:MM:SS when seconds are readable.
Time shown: **12:09**
